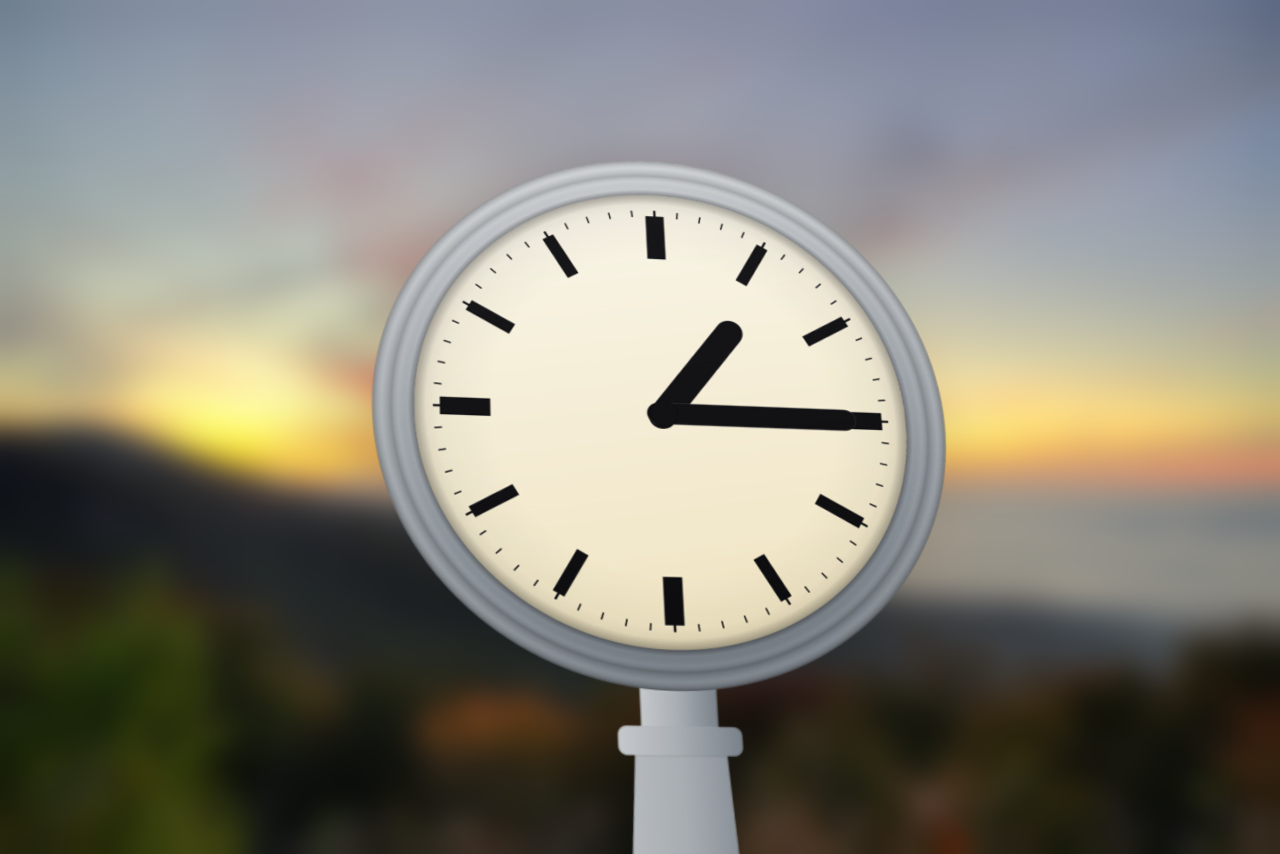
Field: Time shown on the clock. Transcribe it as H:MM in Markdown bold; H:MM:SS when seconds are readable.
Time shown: **1:15**
